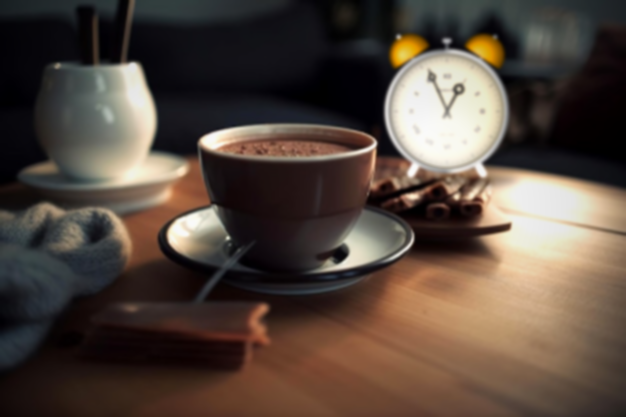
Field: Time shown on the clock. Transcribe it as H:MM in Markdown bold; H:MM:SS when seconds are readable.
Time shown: **12:56**
